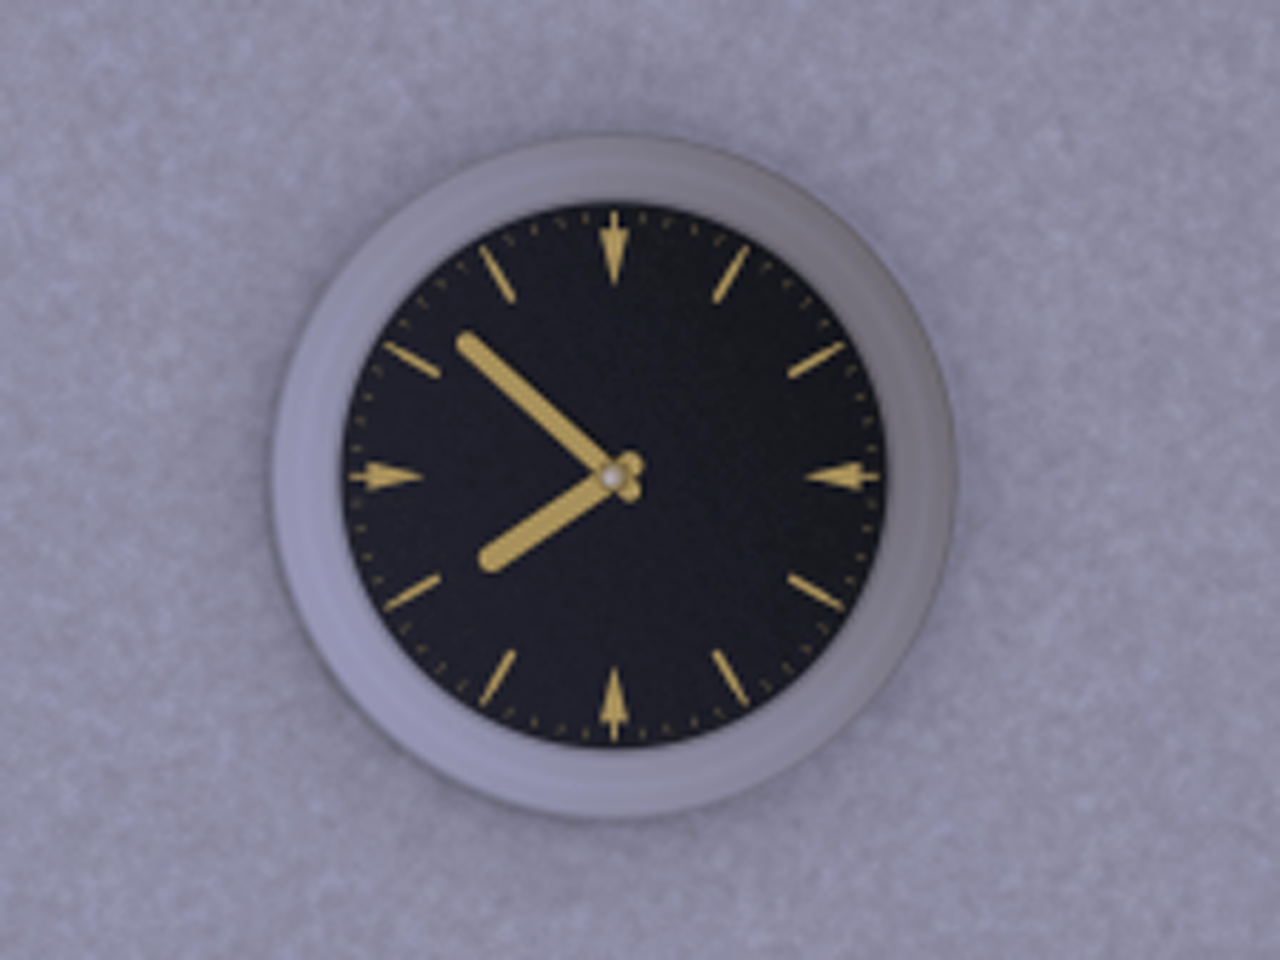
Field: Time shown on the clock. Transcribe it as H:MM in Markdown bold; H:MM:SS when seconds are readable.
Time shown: **7:52**
